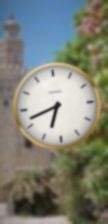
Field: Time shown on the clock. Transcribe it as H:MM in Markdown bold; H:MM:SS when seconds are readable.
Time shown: **6:42**
